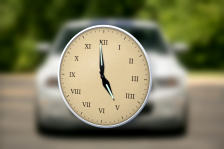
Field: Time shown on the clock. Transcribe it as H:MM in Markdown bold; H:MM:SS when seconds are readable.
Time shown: **4:59**
